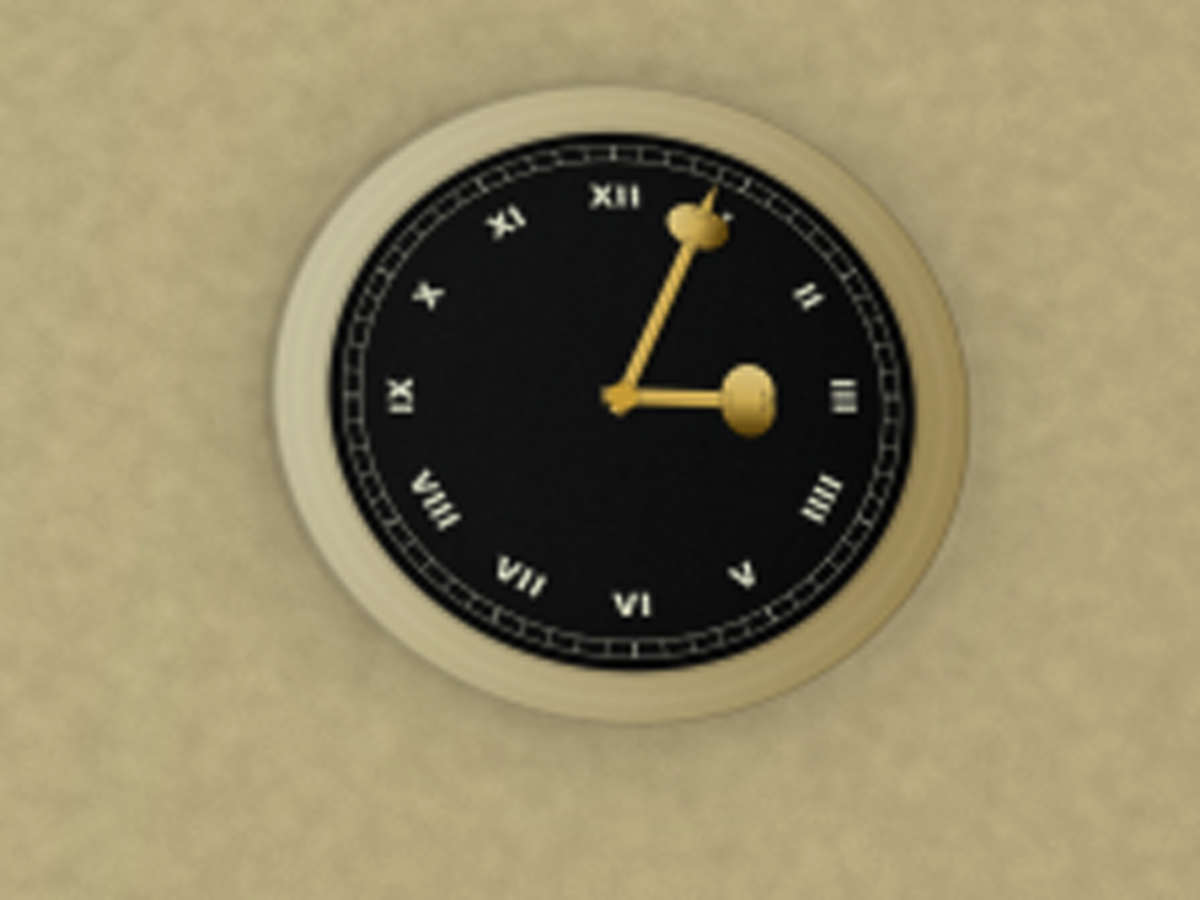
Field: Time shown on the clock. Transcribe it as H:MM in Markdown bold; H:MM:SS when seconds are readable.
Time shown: **3:04**
